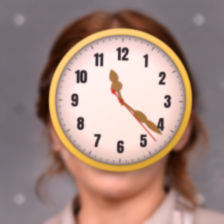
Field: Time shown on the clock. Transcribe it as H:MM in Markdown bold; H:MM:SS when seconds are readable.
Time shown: **11:21:23**
